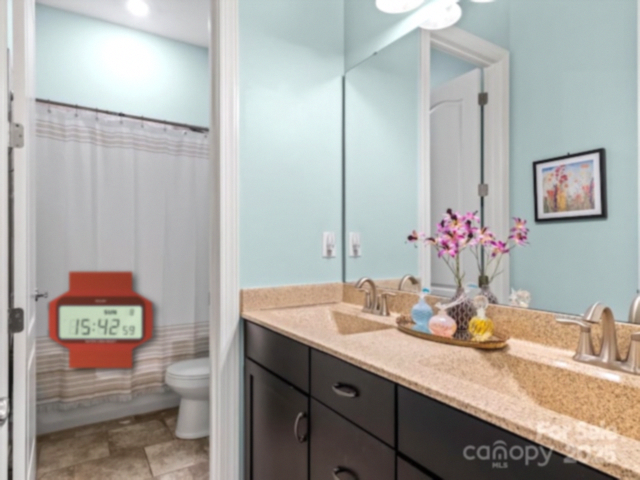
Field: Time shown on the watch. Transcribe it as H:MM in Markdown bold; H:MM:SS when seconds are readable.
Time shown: **15:42**
